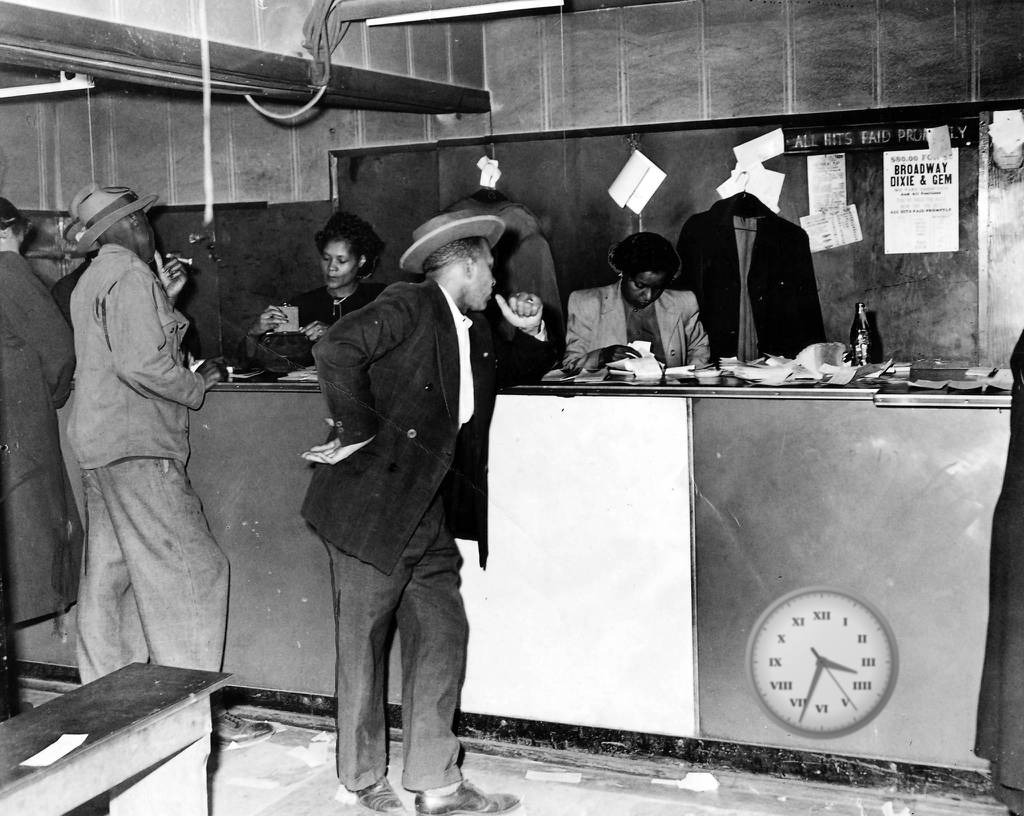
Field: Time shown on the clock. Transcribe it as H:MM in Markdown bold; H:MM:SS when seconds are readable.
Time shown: **3:33:24**
